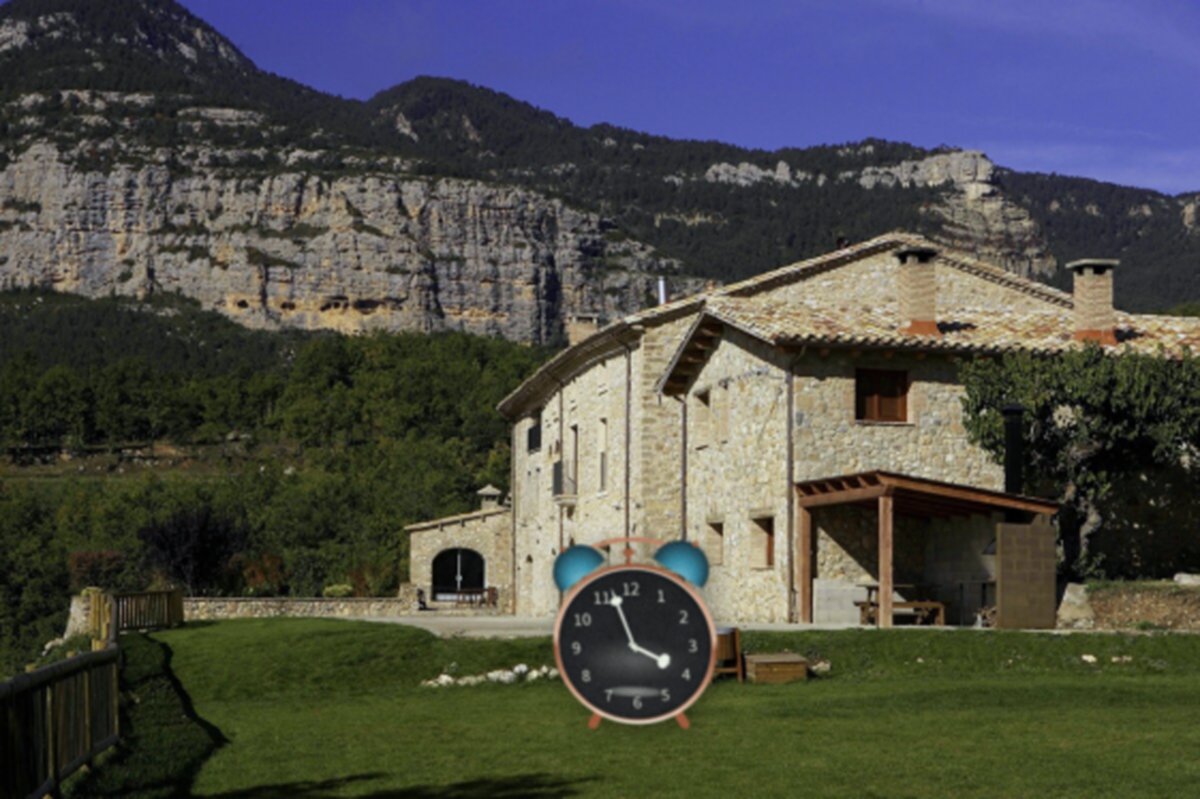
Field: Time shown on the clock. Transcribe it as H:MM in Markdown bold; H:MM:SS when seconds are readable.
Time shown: **3:57**
